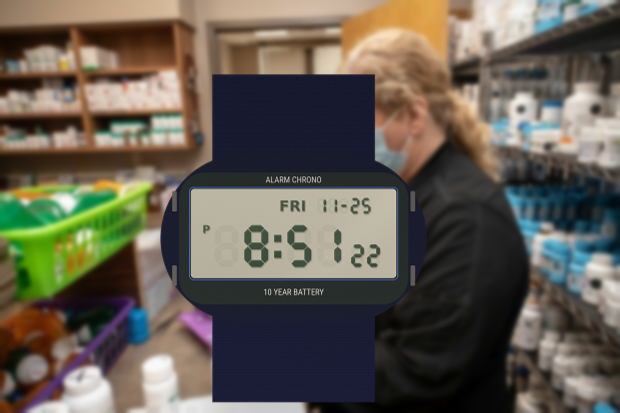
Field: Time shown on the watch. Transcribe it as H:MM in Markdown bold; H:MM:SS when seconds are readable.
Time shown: **8:51:22**
